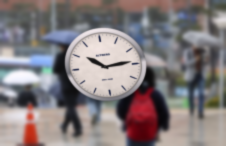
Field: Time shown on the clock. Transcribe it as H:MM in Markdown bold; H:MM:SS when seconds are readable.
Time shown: **10:14**
